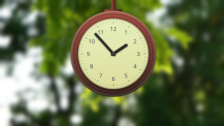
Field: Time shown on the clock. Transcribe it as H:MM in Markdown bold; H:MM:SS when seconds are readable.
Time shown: **1:53**
